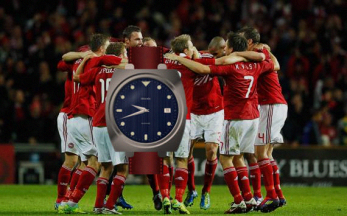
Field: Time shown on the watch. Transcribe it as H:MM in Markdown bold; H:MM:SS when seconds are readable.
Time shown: **9:42**
